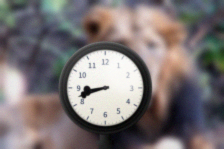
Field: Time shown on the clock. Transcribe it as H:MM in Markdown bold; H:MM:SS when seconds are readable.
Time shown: **8:42**
